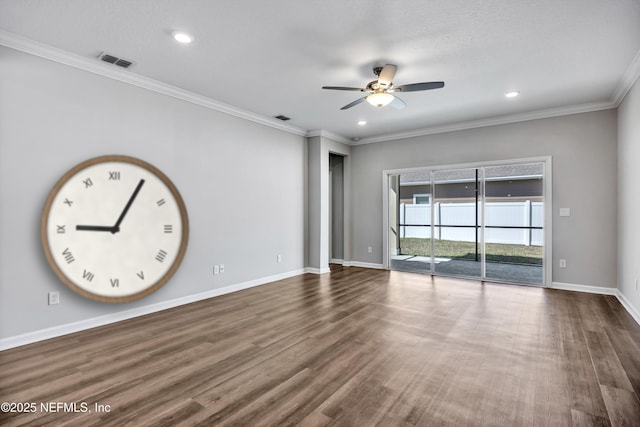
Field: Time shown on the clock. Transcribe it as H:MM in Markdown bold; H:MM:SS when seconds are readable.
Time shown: **9:05**
